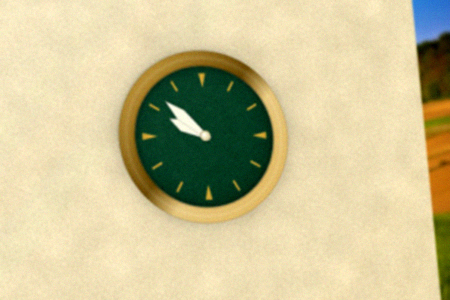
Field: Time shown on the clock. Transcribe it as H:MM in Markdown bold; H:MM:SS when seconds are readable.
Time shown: **9:52**
